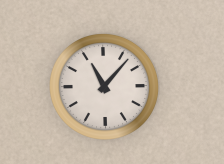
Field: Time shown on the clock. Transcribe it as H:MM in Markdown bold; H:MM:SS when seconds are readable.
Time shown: **11:07**
